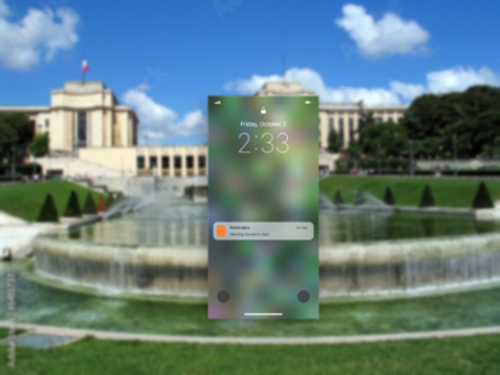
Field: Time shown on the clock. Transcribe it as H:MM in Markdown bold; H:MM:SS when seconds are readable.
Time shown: **2:33**
